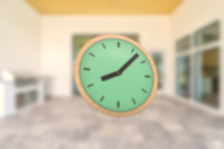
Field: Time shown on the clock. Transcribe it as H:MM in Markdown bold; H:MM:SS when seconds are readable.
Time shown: **8:07**
